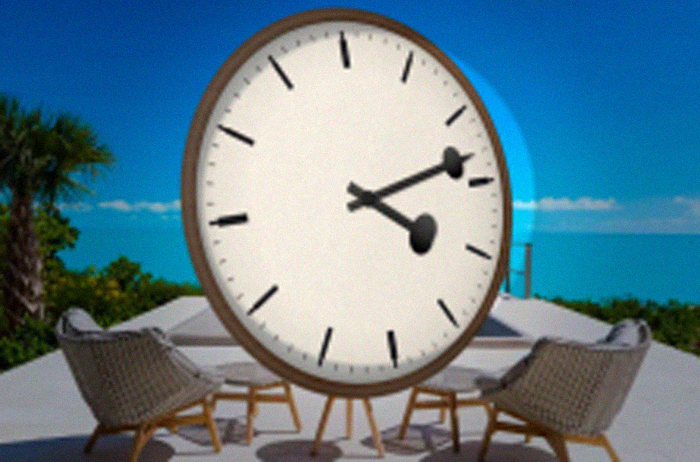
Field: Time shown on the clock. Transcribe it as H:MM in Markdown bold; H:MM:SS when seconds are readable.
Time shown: **4:13**
